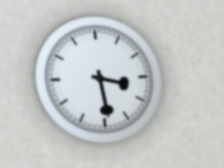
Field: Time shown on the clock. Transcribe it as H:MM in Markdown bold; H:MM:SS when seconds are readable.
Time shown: **3:29**
